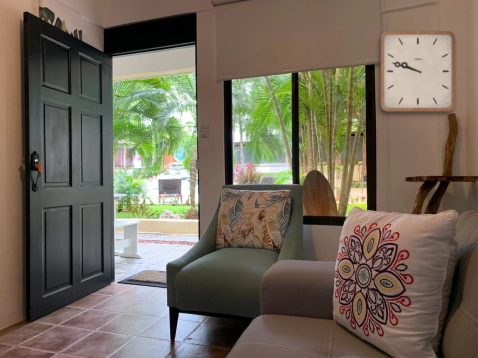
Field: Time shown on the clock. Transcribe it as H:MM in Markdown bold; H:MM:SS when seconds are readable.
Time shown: **9:48**
